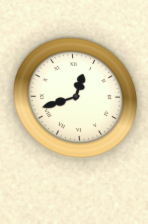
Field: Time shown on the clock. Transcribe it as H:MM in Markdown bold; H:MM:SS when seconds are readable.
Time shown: **12:42**
